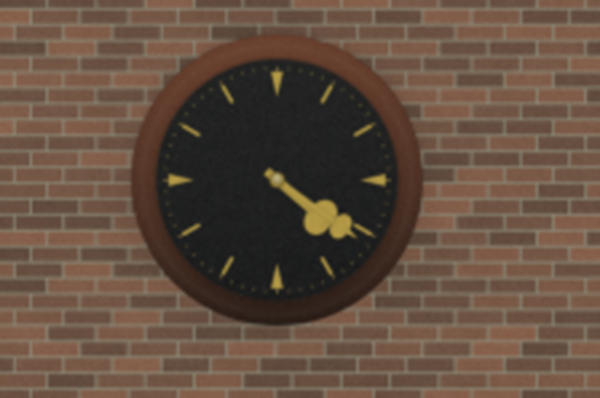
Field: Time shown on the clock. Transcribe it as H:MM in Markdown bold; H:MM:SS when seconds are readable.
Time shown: **4:21**
